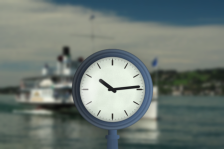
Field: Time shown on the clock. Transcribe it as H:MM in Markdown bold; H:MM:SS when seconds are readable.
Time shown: **10:14**
